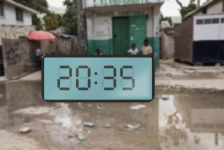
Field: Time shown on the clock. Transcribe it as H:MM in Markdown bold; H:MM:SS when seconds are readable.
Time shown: **20:35**
